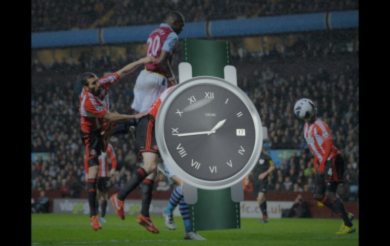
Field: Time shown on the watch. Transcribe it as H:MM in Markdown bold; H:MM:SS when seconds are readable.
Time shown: **1:44**
